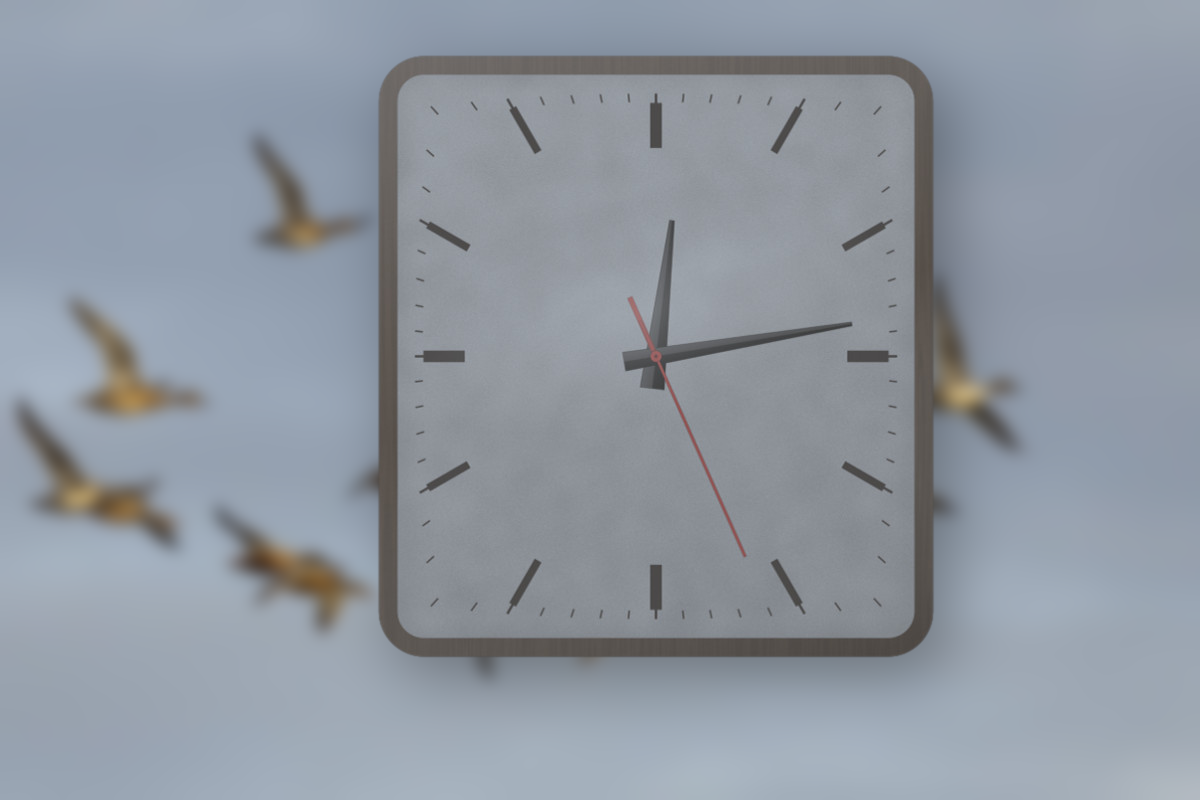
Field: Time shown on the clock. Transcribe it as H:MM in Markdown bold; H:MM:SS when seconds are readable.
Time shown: **12:13:26**
